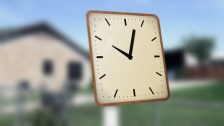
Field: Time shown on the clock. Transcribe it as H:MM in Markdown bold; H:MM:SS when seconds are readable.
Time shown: **10:03**
